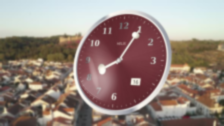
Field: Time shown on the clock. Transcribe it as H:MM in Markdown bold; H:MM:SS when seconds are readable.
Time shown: **8:05**
